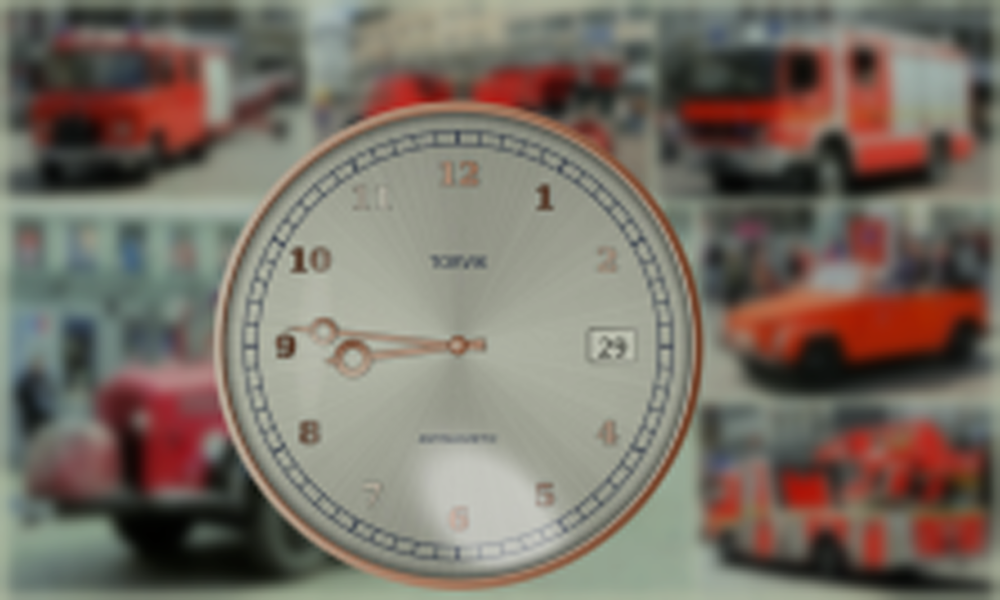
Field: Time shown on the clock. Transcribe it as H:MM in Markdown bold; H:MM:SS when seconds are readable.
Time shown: **8:46**
